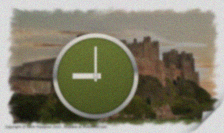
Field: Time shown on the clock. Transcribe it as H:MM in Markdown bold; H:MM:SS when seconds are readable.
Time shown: **9:00**
